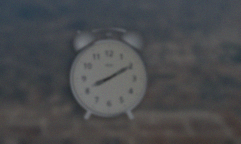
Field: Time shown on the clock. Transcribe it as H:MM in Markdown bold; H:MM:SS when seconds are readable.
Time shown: **8:10**
